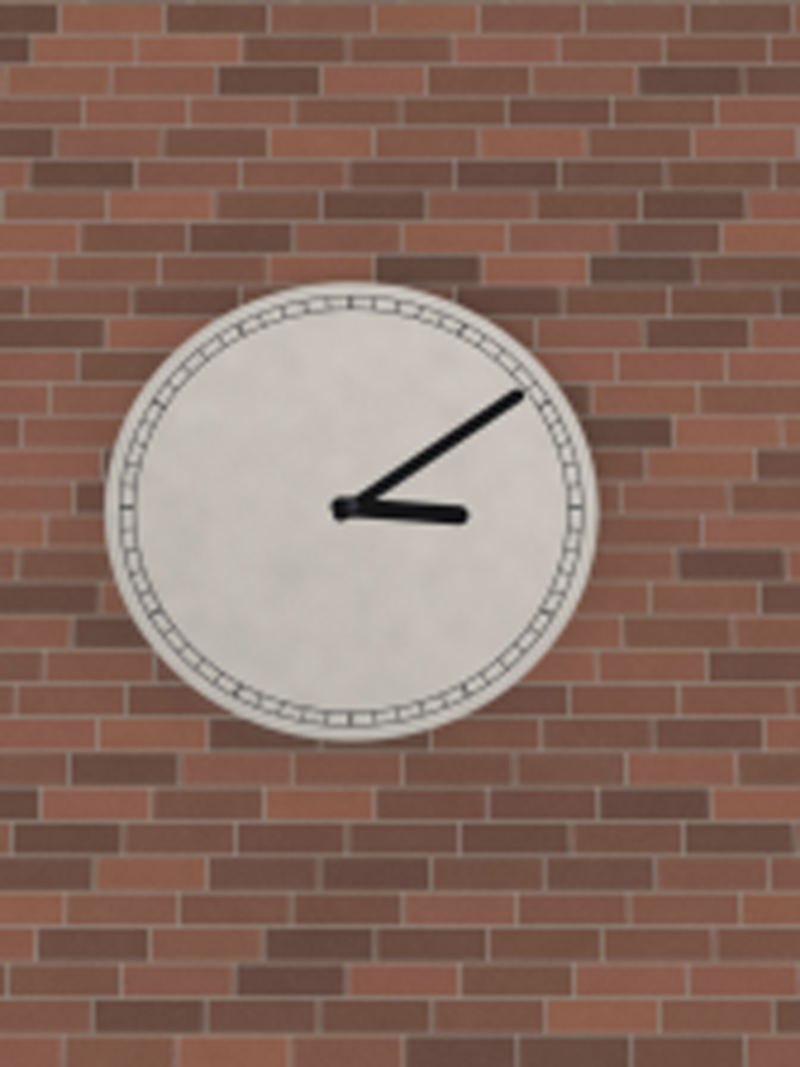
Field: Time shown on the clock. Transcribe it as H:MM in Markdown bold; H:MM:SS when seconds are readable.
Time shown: **3:09**
